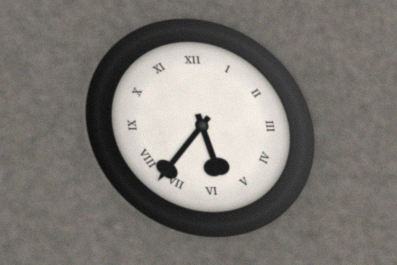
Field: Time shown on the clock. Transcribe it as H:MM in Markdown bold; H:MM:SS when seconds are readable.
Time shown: **5:37**
